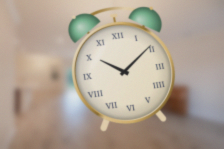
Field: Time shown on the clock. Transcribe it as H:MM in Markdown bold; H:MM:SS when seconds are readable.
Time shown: **10:09**
